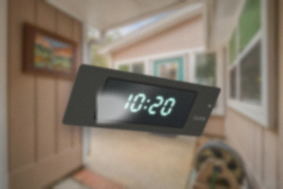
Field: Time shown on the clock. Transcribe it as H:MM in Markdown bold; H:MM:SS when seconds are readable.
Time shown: **10:20**
